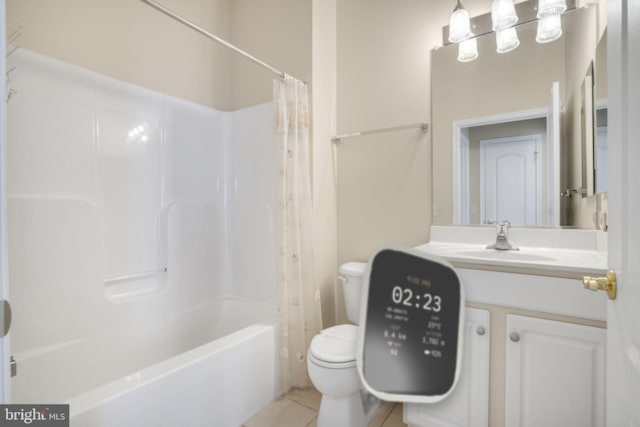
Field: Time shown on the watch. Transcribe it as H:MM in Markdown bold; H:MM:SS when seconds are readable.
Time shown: **2:23**
